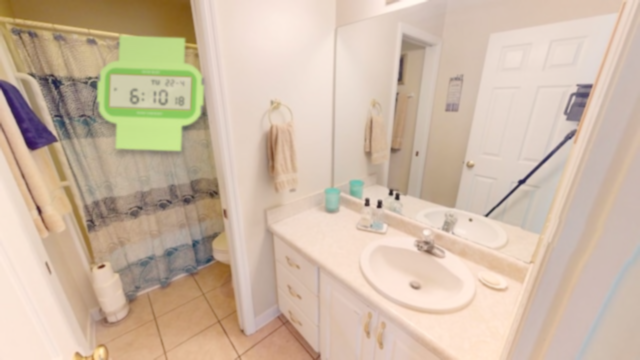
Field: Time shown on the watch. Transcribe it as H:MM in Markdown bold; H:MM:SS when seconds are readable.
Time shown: **6:10**
